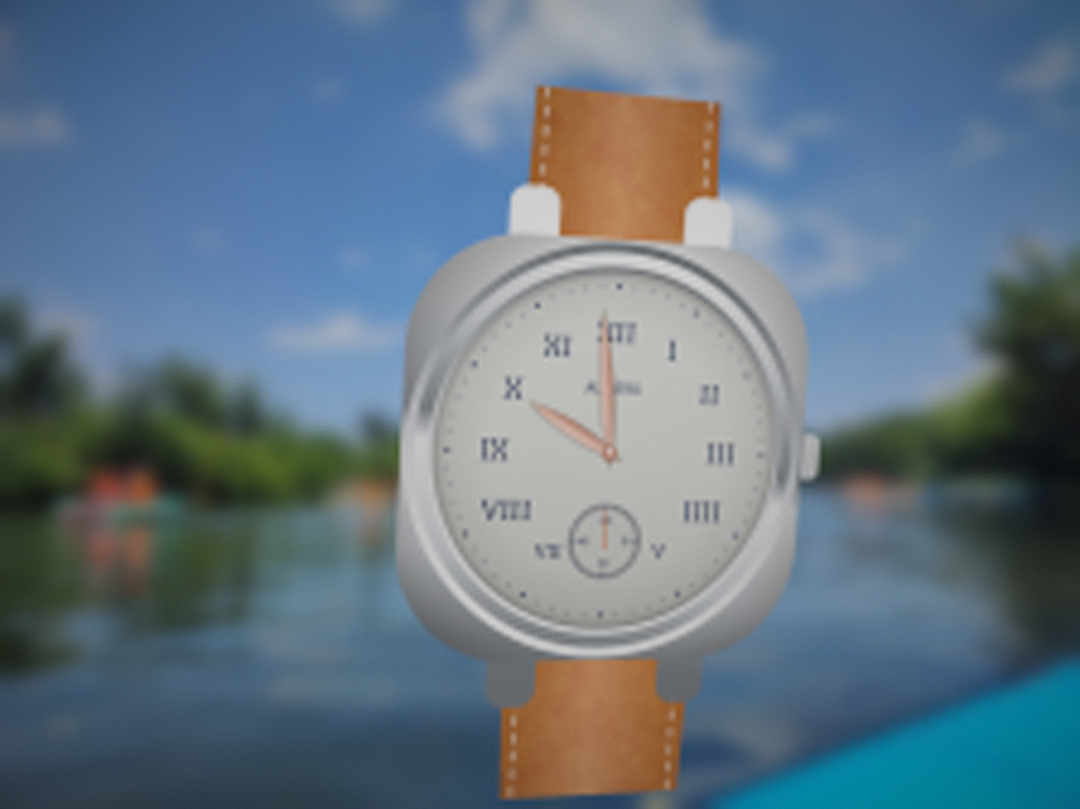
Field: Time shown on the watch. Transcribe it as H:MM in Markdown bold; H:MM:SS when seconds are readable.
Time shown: **9:59**
